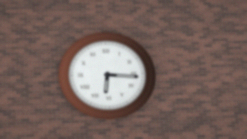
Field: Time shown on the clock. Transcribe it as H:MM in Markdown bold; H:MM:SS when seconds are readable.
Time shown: **6:16**
